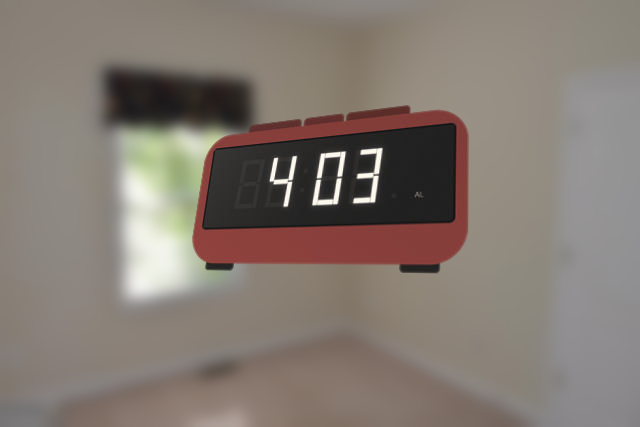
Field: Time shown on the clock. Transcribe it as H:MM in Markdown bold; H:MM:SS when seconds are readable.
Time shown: **4:03**
